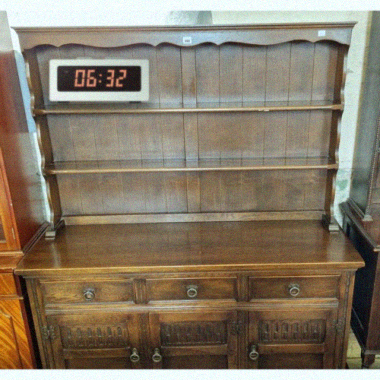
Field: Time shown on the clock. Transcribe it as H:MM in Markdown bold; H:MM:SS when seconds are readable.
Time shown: **6:32**
